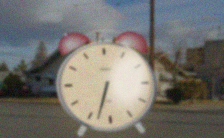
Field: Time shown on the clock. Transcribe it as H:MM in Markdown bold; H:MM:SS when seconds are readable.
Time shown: **6:33**
